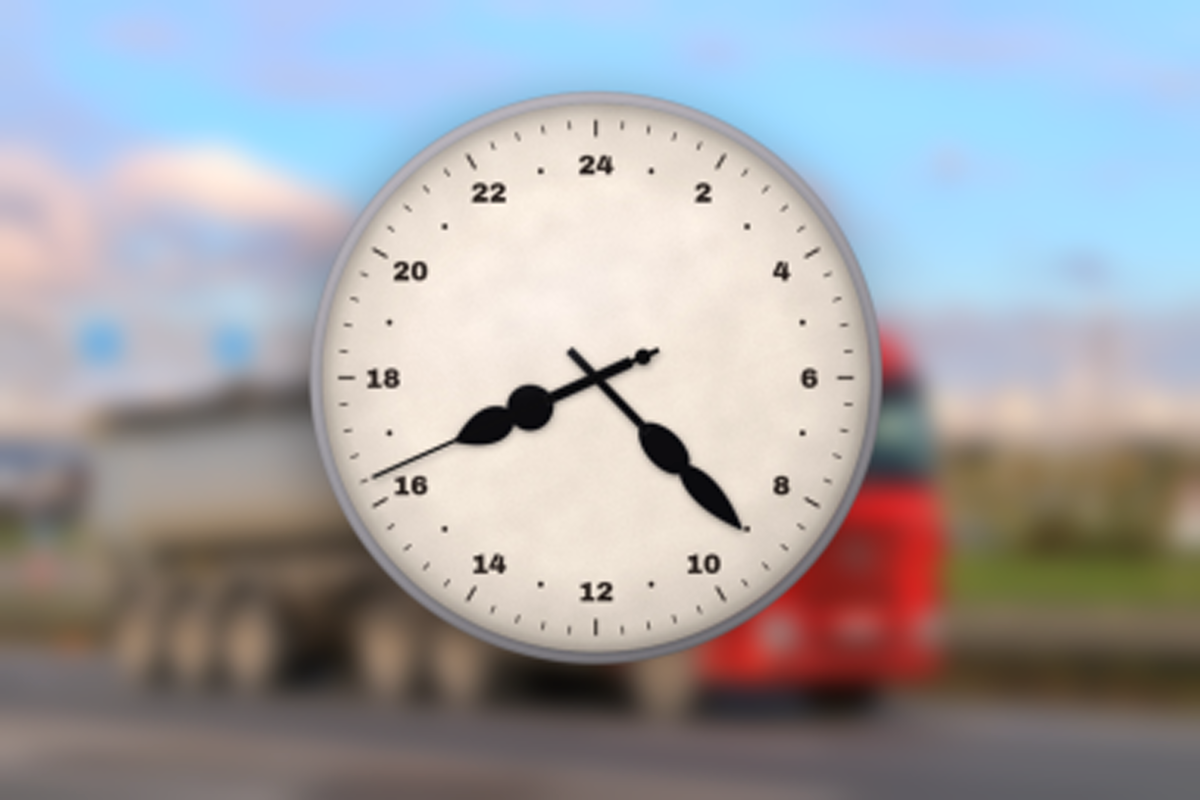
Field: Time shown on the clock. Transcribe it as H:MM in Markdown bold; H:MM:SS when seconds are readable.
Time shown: **16:22:41**
